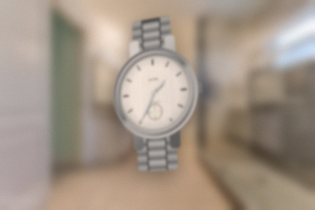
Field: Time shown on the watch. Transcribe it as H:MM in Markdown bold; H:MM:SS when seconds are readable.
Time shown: **1:35**
